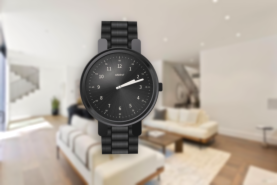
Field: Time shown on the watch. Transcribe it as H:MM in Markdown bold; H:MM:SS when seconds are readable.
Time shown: **2:12**
